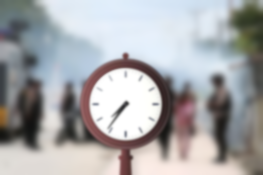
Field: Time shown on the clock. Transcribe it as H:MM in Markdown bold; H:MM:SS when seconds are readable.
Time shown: **7:36**
